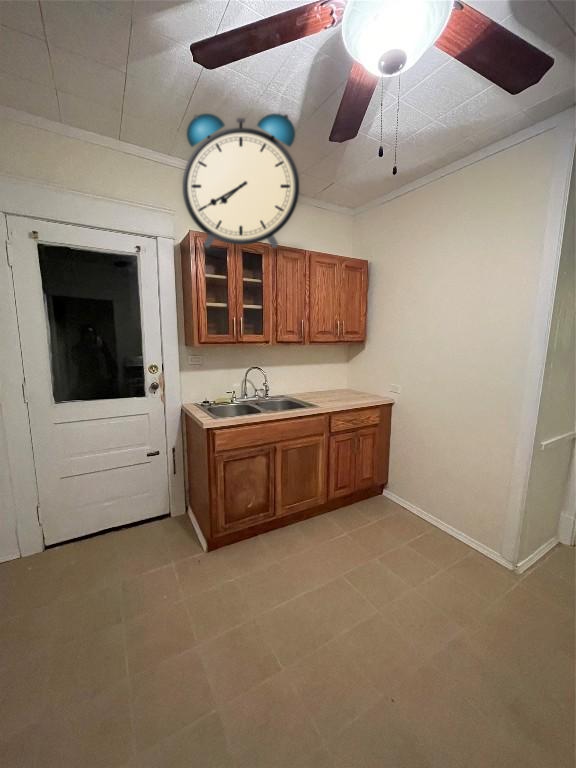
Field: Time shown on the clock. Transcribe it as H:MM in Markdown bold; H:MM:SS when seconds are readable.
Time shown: **7:40**
